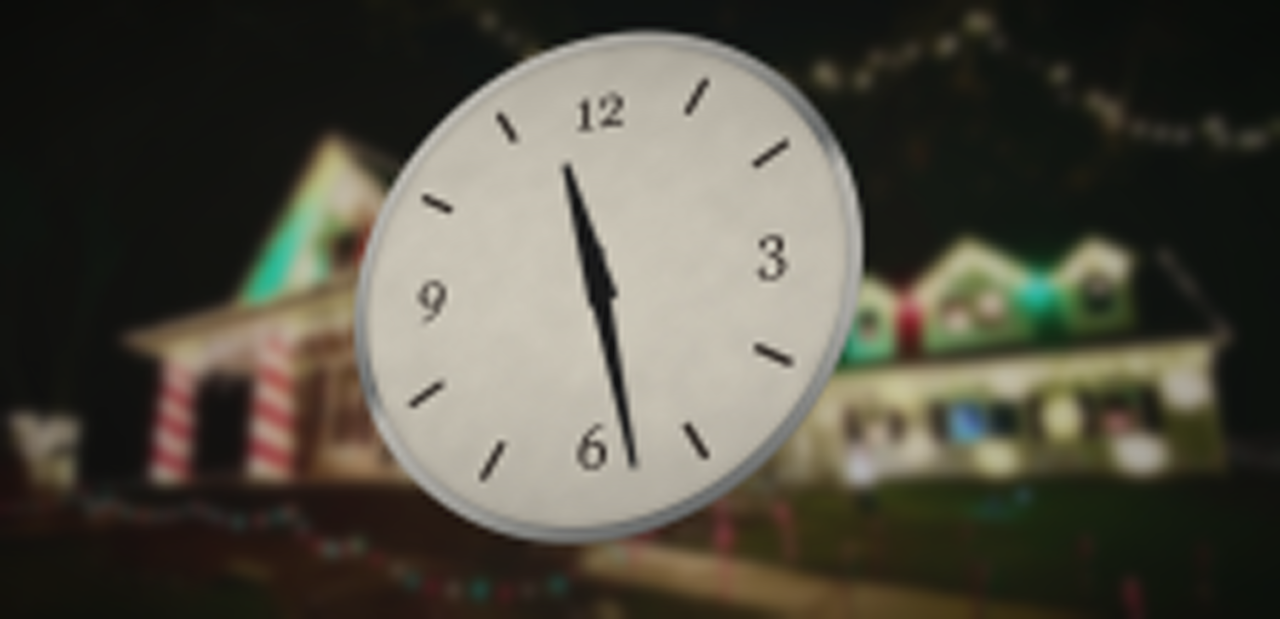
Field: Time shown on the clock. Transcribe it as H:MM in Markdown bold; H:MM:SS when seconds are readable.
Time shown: **11:28**
